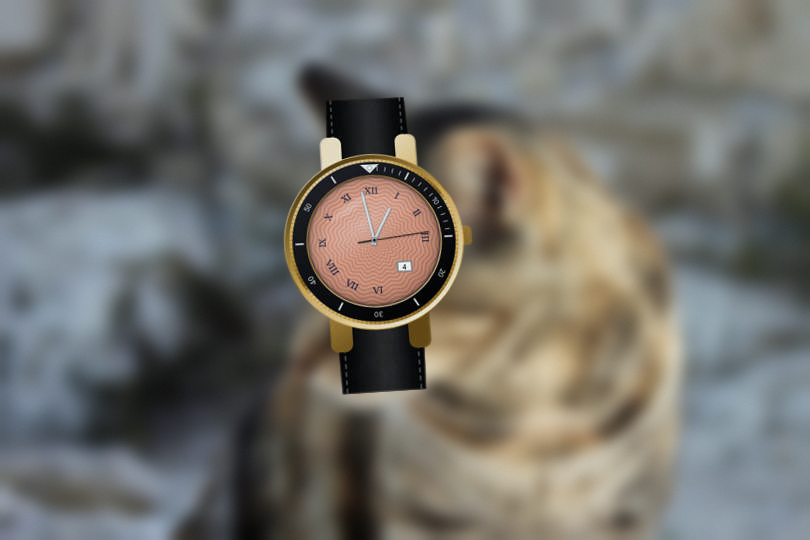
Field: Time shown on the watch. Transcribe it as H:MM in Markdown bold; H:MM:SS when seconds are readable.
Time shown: **12:58:14**
